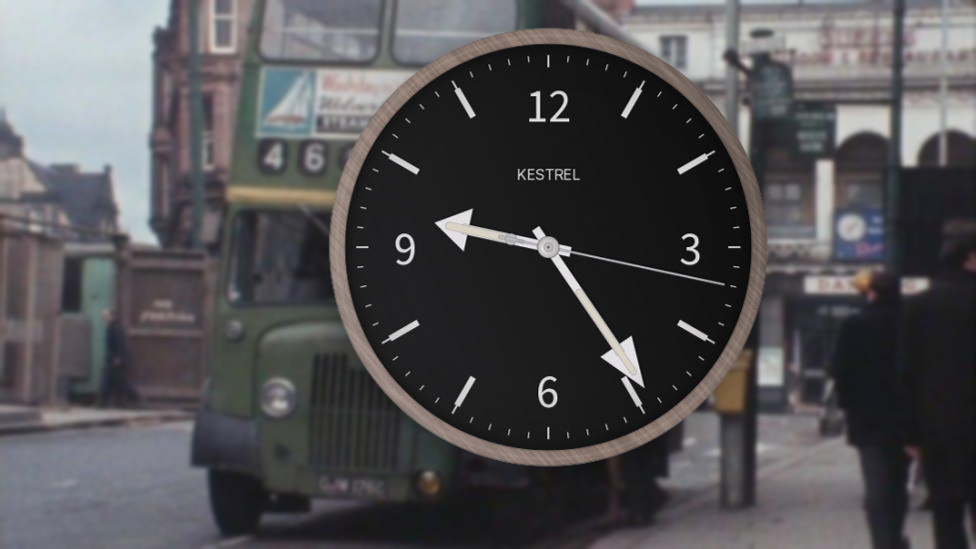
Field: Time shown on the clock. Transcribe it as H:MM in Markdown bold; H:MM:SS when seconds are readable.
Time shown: **9:24:17**
